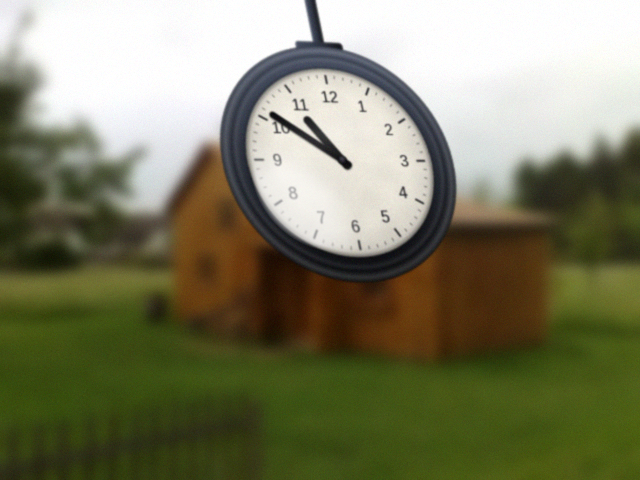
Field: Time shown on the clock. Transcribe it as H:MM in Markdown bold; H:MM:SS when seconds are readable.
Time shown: **10:51**
